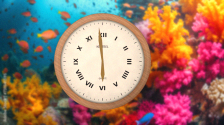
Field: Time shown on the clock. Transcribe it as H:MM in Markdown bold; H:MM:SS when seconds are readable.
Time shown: **5:59**
